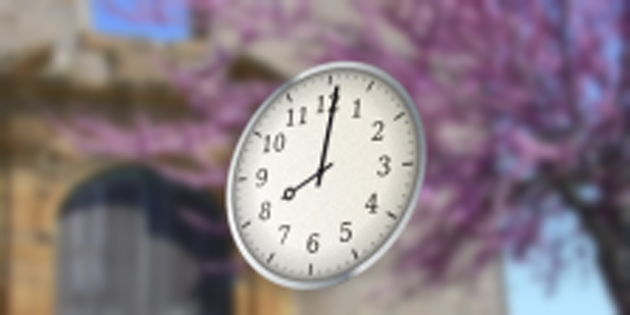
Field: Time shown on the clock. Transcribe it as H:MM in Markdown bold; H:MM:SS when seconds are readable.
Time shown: **8:01**
